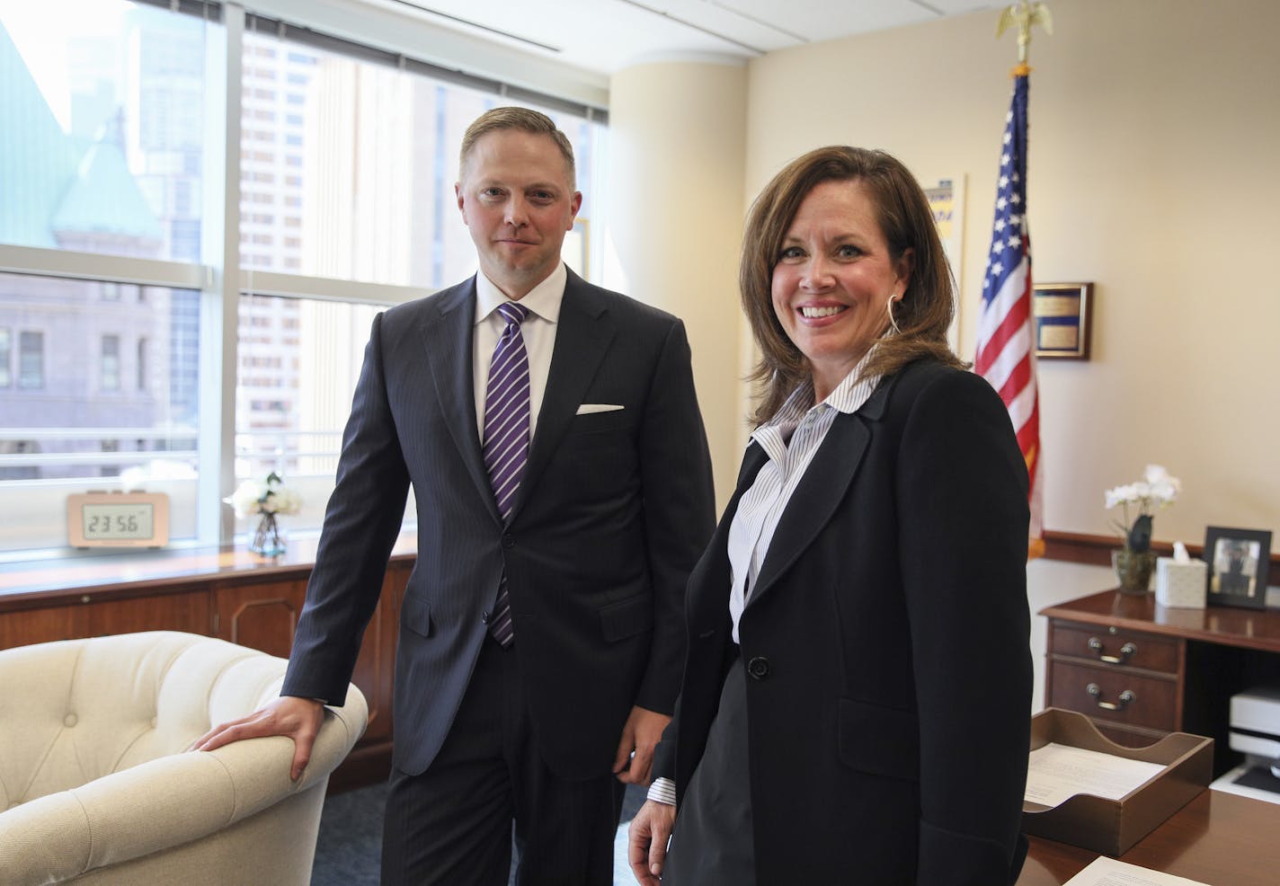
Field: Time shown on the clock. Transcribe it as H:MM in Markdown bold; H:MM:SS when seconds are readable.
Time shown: **23:56**
